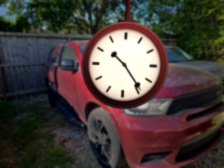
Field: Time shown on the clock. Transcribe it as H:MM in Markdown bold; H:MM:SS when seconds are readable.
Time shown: **10:24**
